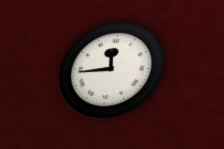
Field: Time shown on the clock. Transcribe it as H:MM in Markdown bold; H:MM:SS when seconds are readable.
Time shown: **11:44**
